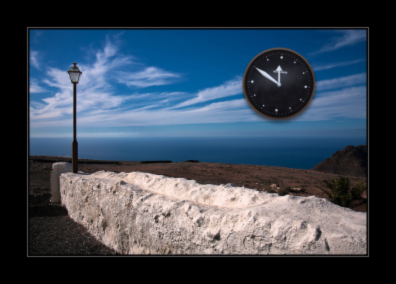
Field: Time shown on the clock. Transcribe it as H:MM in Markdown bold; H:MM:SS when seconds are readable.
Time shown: **11:50**
